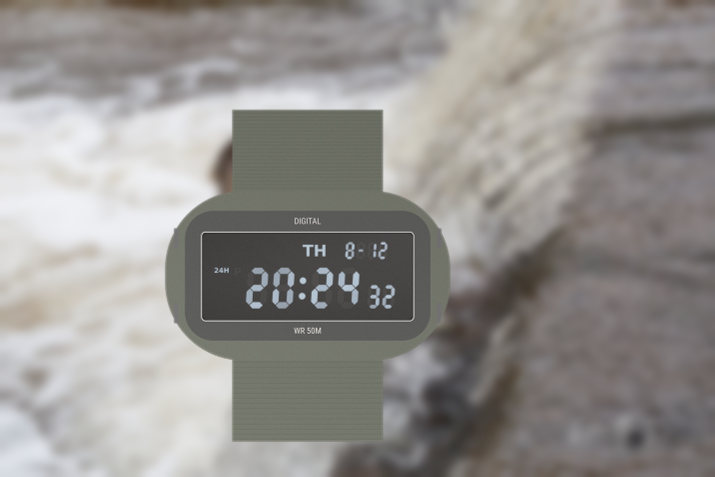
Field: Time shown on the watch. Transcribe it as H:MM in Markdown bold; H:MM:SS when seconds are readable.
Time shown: **20:24:32**
